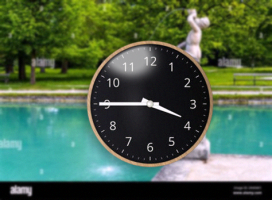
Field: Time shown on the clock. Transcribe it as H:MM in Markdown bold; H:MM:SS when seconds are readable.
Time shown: **3:45**
